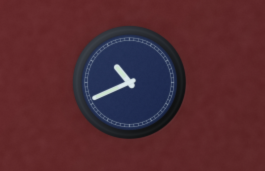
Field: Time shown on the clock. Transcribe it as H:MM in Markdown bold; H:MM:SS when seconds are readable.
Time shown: **10:41**
